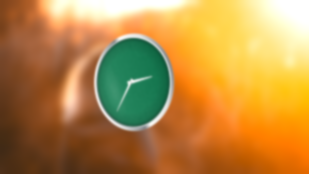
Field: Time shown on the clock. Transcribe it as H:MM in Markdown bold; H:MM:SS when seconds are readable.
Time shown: **2:35**
